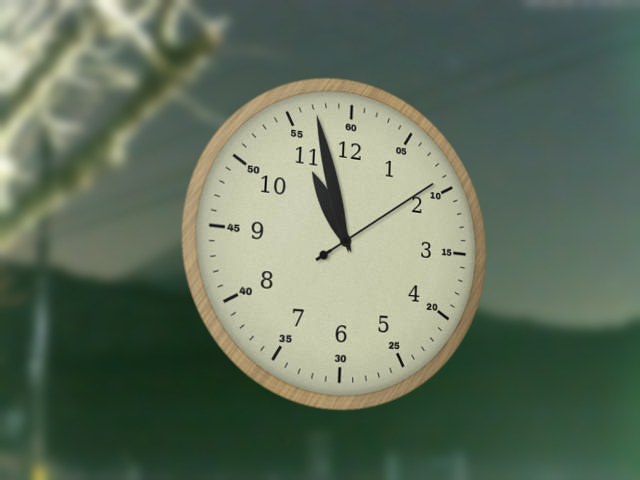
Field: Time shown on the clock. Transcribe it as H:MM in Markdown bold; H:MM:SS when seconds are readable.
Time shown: **10:57:09**
